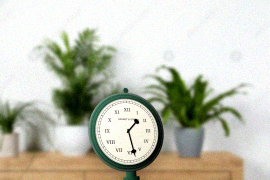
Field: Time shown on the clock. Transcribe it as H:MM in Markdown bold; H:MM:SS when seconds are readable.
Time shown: **1:28**
